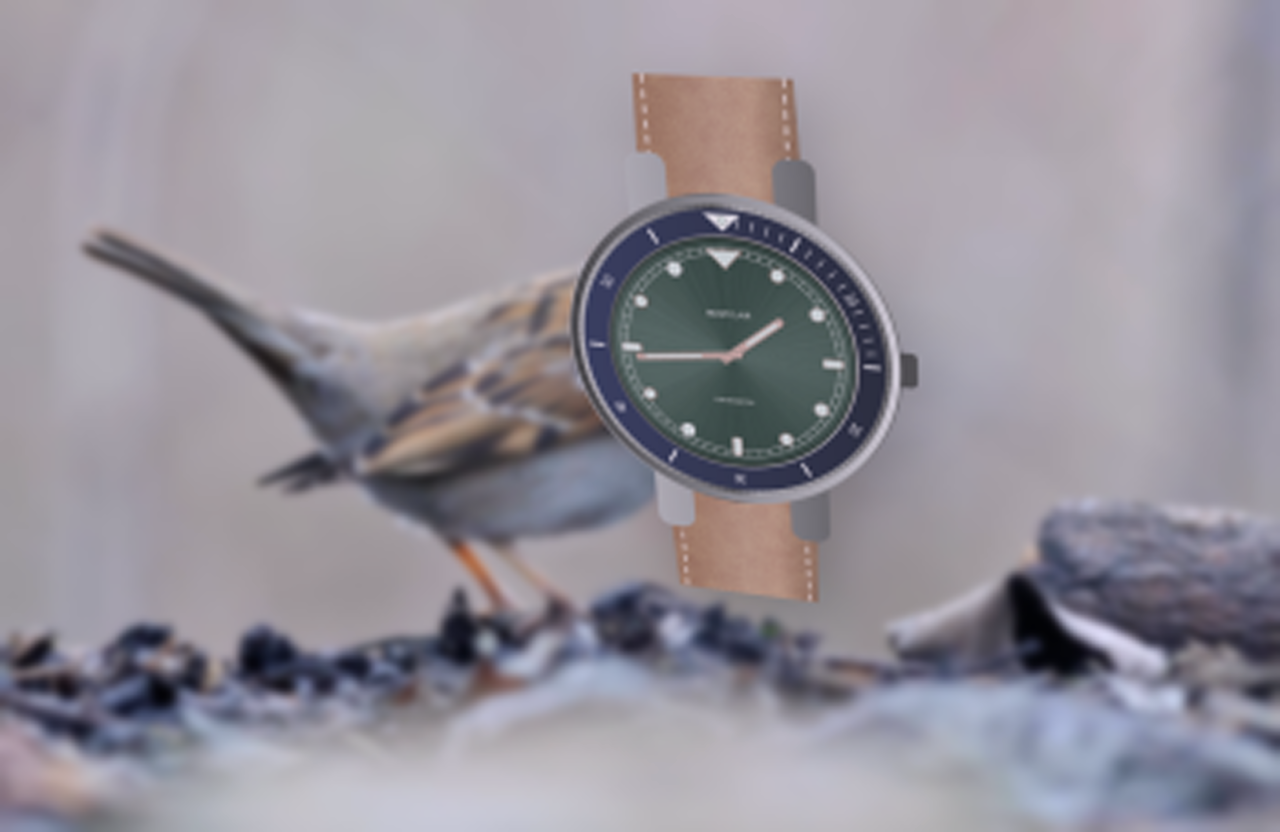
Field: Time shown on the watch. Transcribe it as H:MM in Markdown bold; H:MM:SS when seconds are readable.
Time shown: **1:44**
